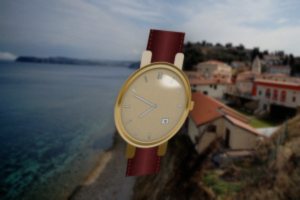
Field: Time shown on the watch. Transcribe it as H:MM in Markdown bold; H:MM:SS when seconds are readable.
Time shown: **7:49**
